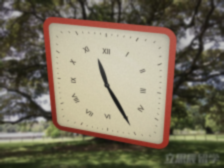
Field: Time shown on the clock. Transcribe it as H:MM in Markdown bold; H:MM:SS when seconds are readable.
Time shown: **11:25**
